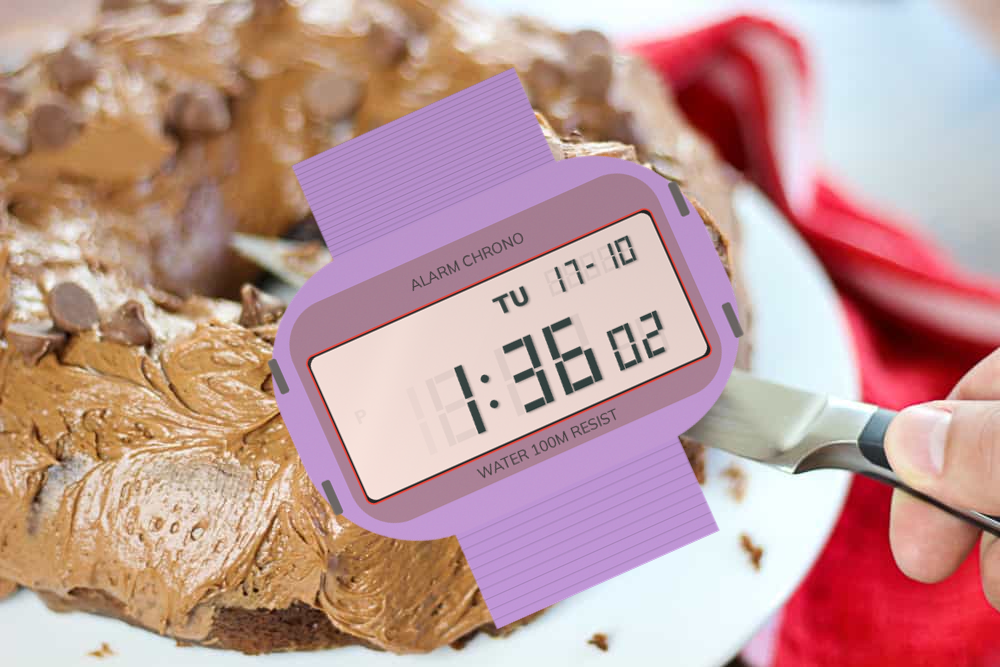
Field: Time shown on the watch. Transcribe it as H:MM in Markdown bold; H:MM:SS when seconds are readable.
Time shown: **1:36:02**
